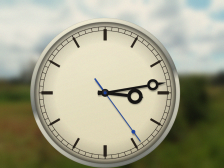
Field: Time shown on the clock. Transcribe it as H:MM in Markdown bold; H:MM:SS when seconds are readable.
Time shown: **3:13:24**
